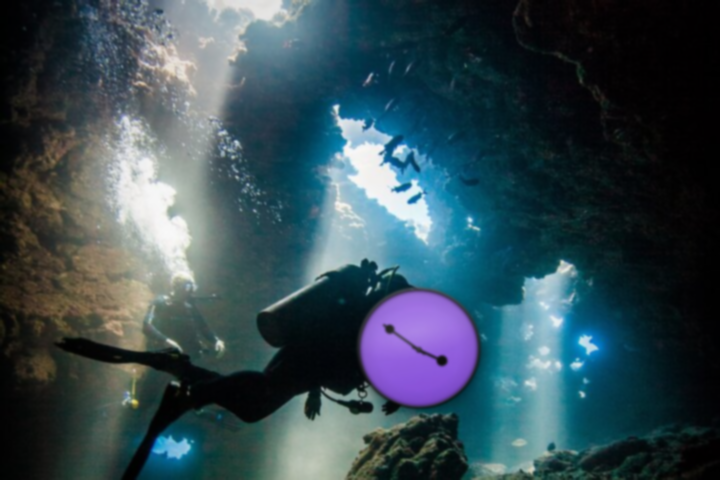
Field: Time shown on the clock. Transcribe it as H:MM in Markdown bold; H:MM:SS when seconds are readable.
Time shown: **3:51**
